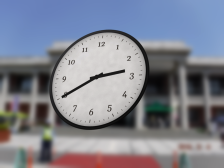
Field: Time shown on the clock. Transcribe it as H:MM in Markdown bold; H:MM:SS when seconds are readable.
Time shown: **2:40**
